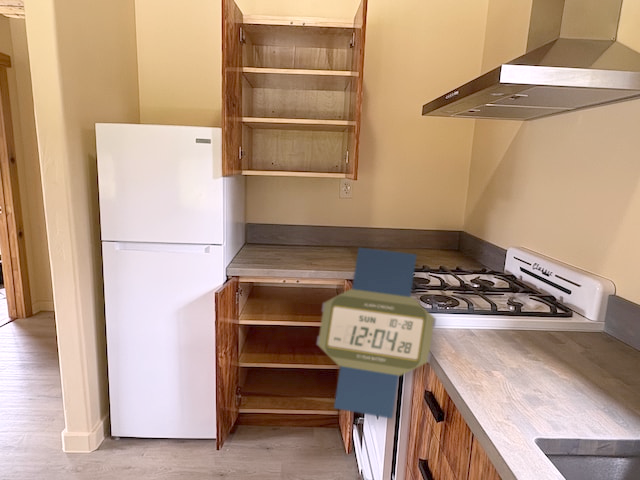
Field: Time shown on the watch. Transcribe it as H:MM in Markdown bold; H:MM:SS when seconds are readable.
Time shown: **12:04:28**
